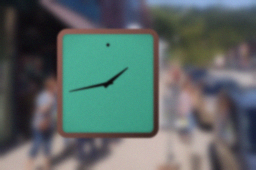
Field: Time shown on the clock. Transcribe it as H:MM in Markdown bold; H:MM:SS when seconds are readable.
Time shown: **1:43**
